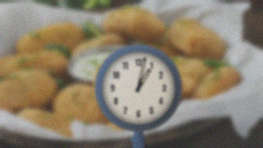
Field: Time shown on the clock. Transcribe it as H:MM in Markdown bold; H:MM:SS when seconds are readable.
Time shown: **1:02**
